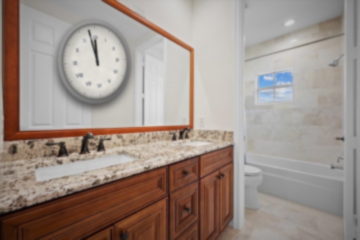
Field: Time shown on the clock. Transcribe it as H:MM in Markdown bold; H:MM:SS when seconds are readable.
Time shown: **11:58**
